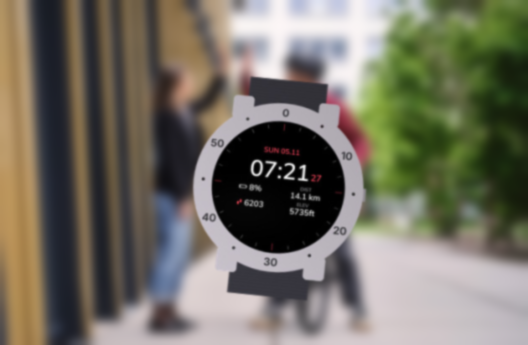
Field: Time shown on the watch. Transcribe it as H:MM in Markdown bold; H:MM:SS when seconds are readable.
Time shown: **7:21**
